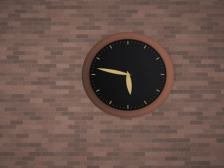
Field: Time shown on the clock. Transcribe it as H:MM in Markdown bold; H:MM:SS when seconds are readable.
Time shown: **5:47**
